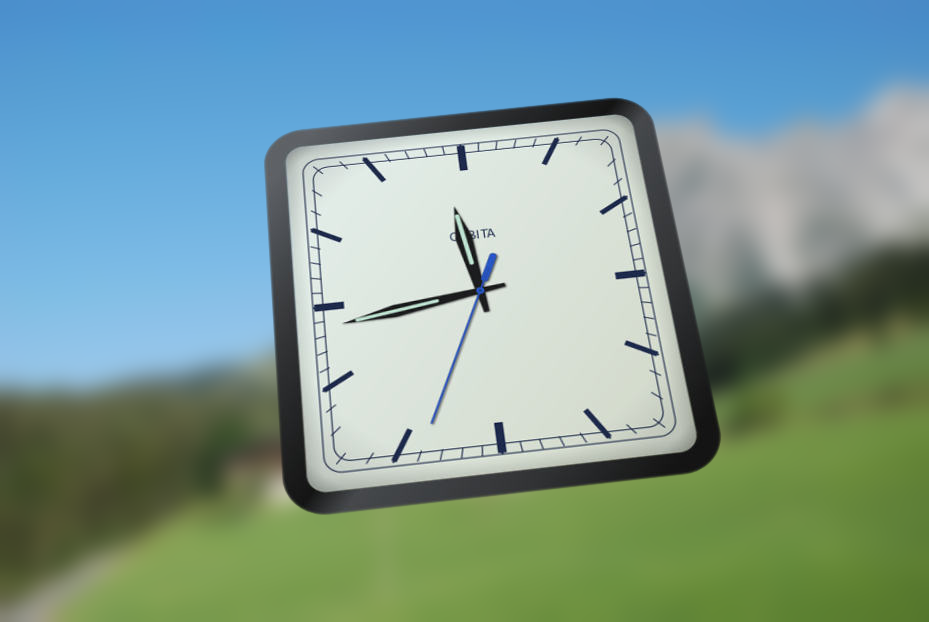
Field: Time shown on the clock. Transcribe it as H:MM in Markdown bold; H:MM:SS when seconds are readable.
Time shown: **11:43:34**
